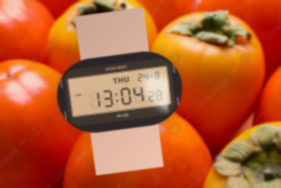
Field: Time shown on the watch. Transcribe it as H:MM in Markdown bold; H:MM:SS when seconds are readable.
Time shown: **13:04:28**
